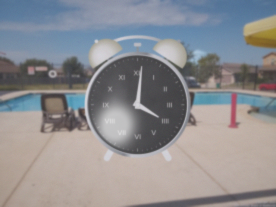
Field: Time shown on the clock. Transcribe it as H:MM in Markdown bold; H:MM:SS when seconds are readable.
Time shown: **4:01**
